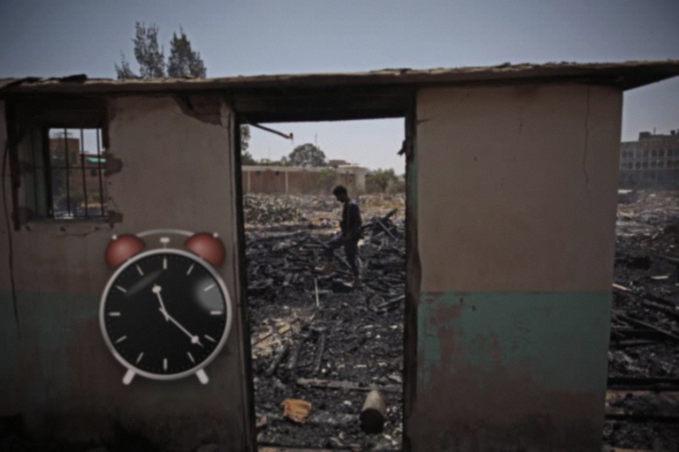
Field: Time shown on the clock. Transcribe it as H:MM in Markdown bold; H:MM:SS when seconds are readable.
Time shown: **11:22**
